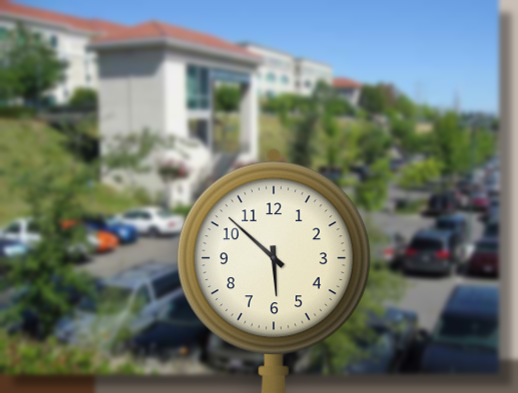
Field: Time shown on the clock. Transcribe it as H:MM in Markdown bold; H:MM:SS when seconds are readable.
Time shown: **5:52**
